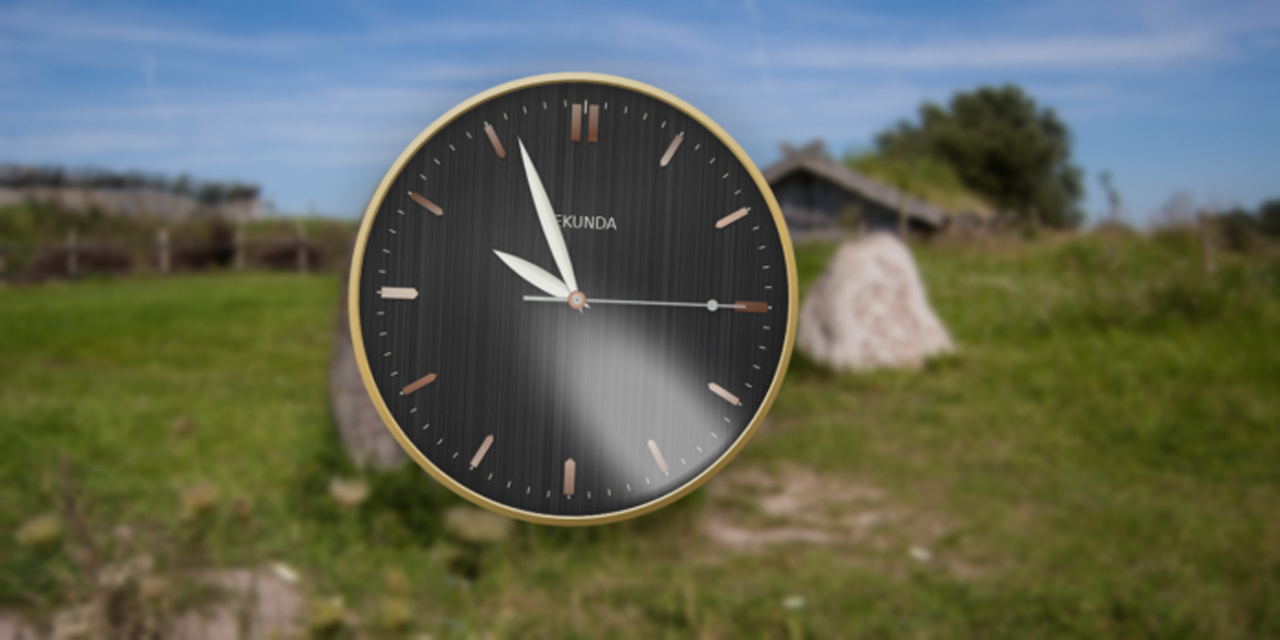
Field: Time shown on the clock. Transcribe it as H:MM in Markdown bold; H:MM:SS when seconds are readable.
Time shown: **9:56:15**
